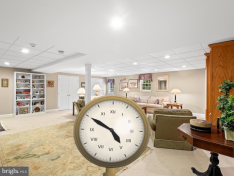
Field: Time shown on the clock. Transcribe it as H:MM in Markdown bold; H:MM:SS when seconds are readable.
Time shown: **4:50**
